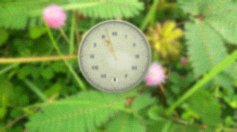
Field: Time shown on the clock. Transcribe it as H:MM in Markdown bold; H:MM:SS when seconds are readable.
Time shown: **10:57**
